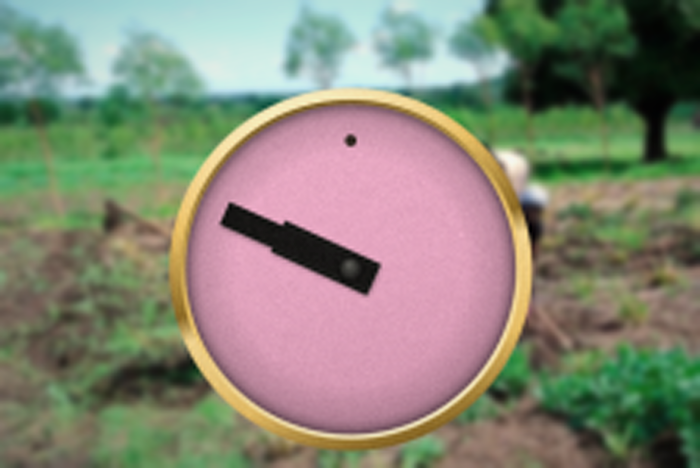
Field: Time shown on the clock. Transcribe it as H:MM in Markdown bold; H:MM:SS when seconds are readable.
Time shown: **9:49**
